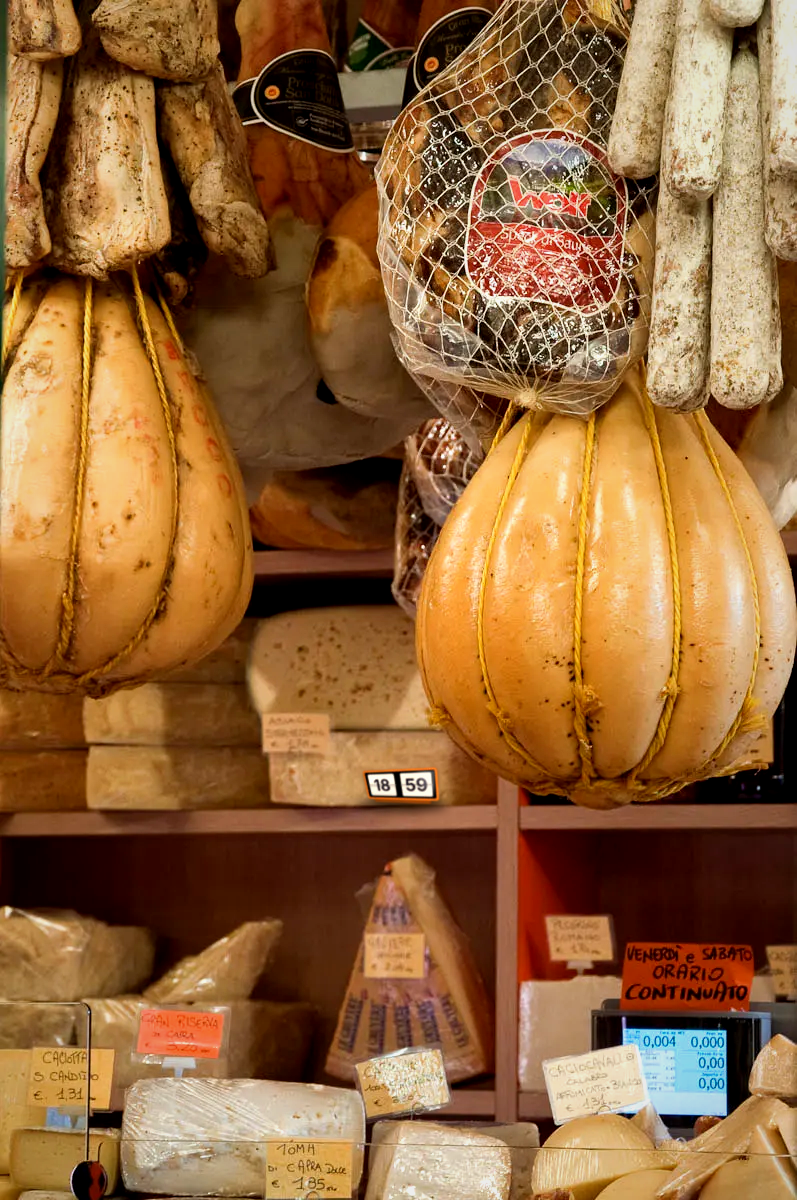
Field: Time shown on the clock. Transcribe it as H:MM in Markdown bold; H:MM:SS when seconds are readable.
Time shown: **18:59**
